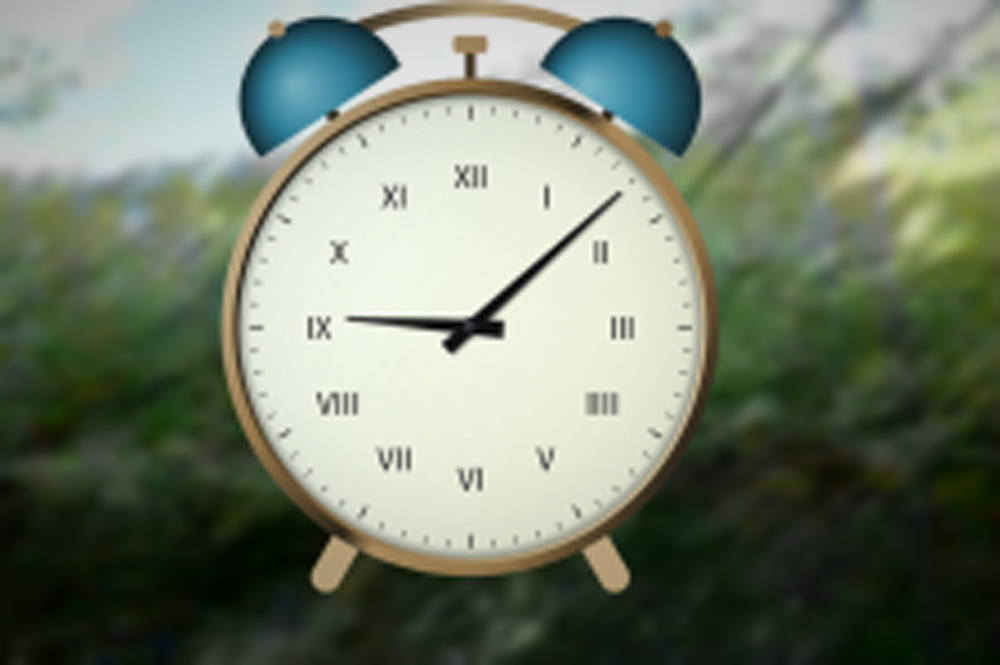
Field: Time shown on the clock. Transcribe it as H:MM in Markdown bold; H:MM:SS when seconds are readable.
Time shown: **9:08**
